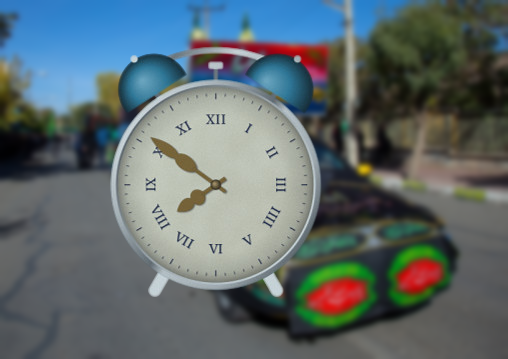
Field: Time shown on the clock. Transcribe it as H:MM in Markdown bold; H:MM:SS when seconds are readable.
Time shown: **7:51**
